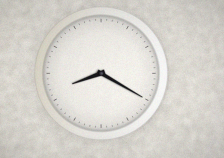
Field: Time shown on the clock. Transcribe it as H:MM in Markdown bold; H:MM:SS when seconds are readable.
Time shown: **8:20**
